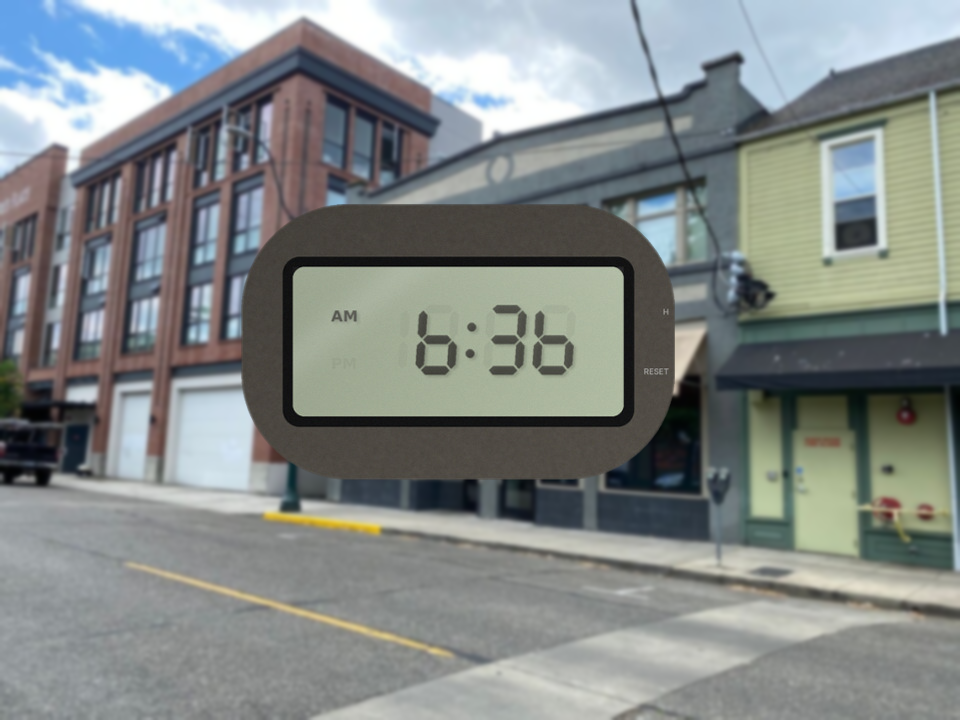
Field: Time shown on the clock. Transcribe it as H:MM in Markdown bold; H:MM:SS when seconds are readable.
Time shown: **6:36**
